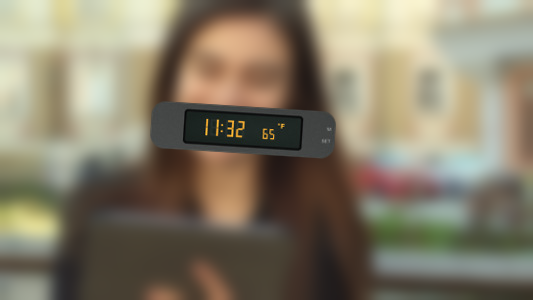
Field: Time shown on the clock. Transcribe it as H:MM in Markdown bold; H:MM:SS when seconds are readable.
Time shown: **11:32**
